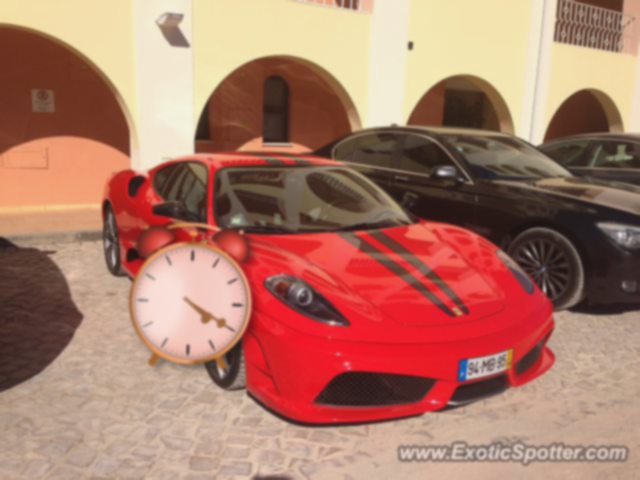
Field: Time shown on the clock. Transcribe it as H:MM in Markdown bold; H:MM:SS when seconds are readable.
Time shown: **4:20**
